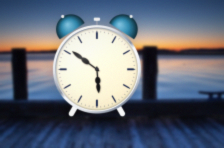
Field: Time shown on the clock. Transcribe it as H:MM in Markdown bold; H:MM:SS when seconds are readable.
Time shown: **5:51**
